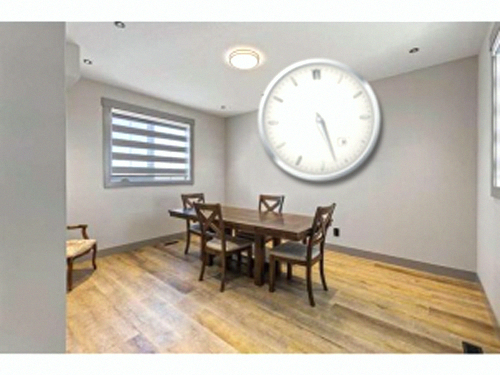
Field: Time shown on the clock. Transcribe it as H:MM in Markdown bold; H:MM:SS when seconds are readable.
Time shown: **5:27**
